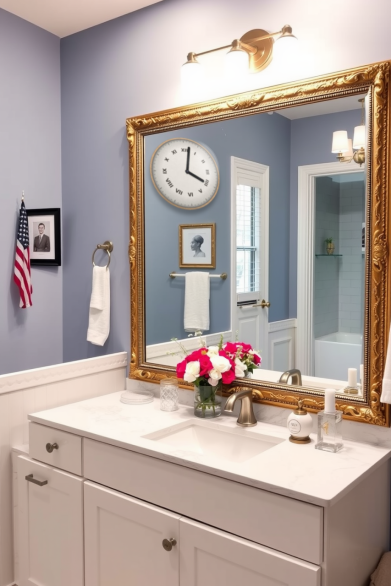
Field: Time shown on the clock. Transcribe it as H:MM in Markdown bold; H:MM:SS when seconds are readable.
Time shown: **4:02**
